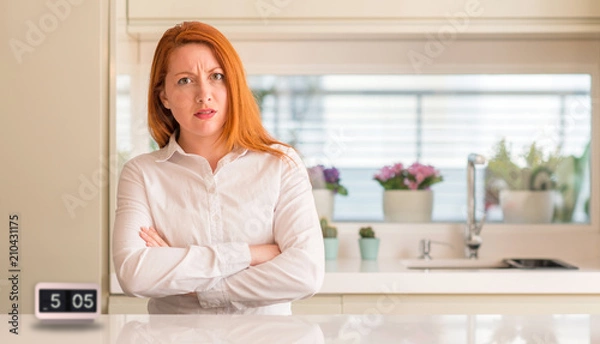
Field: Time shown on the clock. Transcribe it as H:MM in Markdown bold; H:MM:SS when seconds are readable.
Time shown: **5:05**
